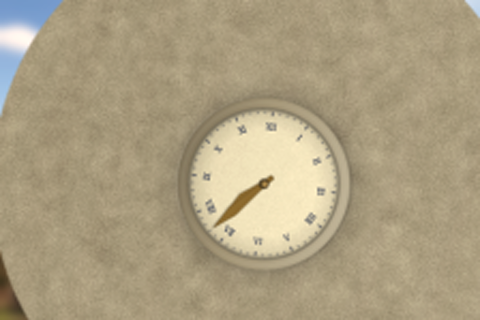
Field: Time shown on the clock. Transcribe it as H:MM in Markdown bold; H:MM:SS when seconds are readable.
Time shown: **7:37**
